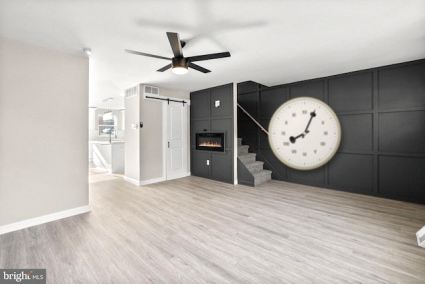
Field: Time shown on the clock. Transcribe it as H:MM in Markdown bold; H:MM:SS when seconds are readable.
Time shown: **8:04**
